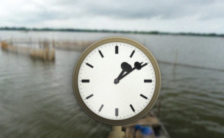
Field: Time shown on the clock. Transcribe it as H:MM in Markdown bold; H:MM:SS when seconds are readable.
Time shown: **1:09**
